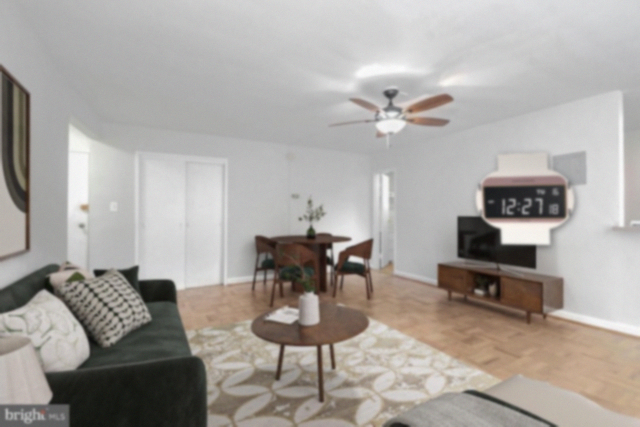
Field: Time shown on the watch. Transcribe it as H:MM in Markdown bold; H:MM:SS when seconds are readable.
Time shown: **12:27**
